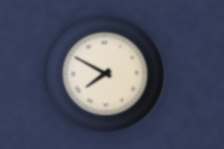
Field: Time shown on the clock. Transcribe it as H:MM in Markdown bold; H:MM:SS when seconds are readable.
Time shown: **7:50**
